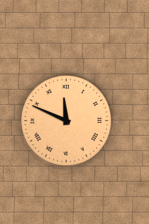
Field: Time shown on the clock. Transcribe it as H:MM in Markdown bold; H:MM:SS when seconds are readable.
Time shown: **11:49**
